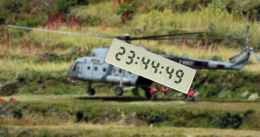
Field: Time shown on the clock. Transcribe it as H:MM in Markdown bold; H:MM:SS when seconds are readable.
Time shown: **23:44:49**
